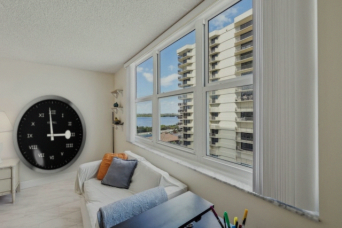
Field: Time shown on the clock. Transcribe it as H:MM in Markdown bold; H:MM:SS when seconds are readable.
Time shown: **2:59**
